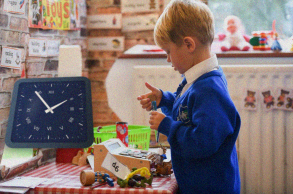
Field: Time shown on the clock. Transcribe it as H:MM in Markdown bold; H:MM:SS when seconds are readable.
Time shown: **1:54**
